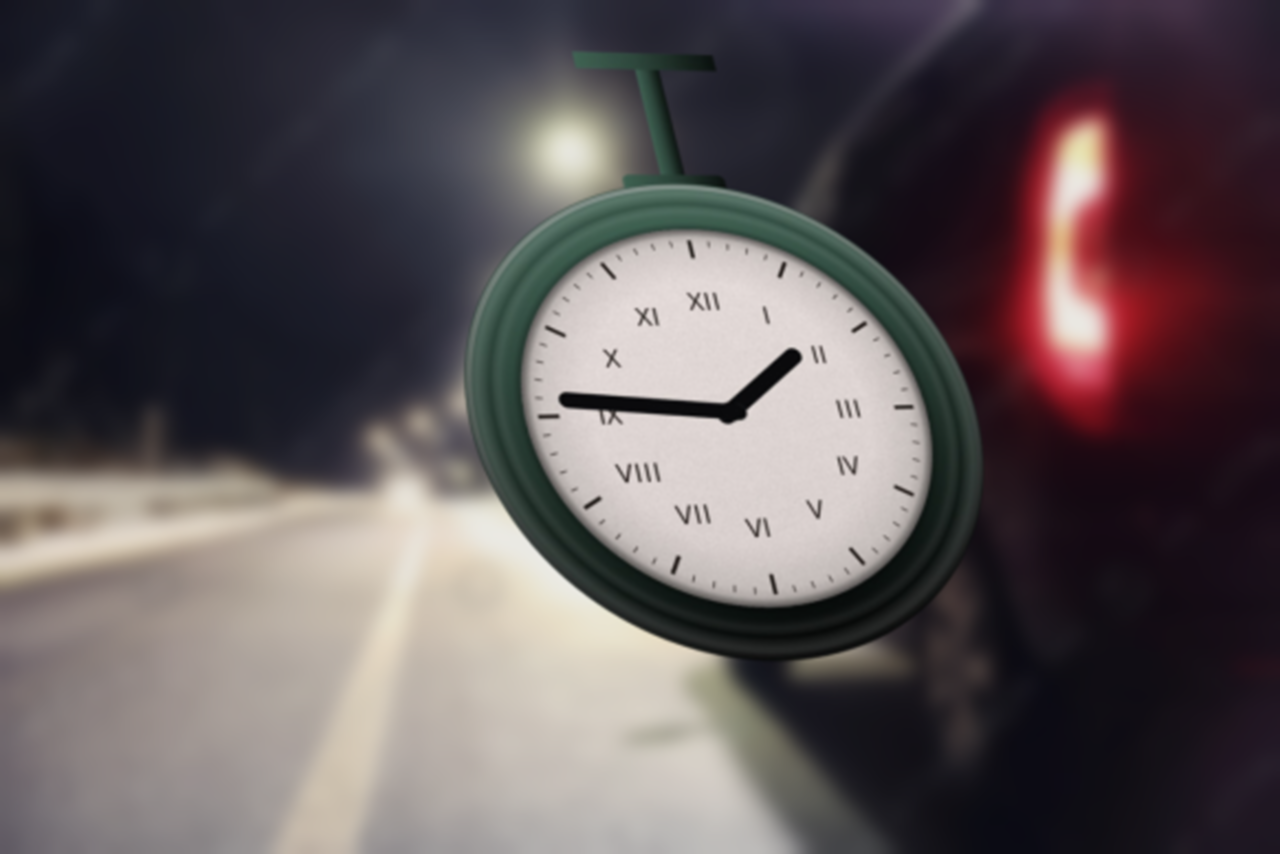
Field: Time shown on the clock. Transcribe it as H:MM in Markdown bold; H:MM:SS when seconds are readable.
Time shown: **1:46**
